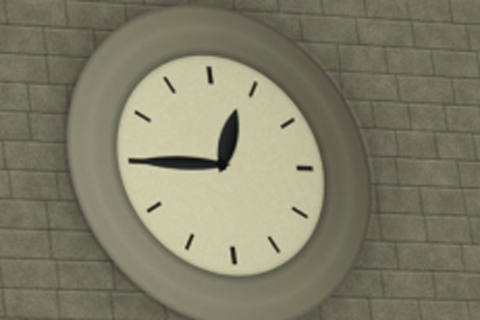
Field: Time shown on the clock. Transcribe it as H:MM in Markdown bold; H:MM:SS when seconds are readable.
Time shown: **12:45**
